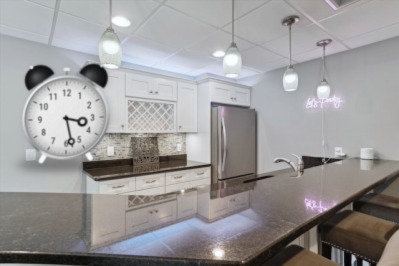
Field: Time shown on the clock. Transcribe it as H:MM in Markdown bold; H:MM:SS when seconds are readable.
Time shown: **3:28**
